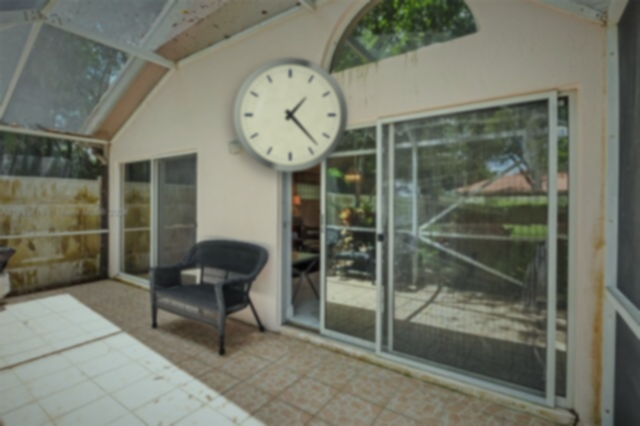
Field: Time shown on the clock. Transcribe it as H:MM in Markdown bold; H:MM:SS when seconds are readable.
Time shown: **1:23**
